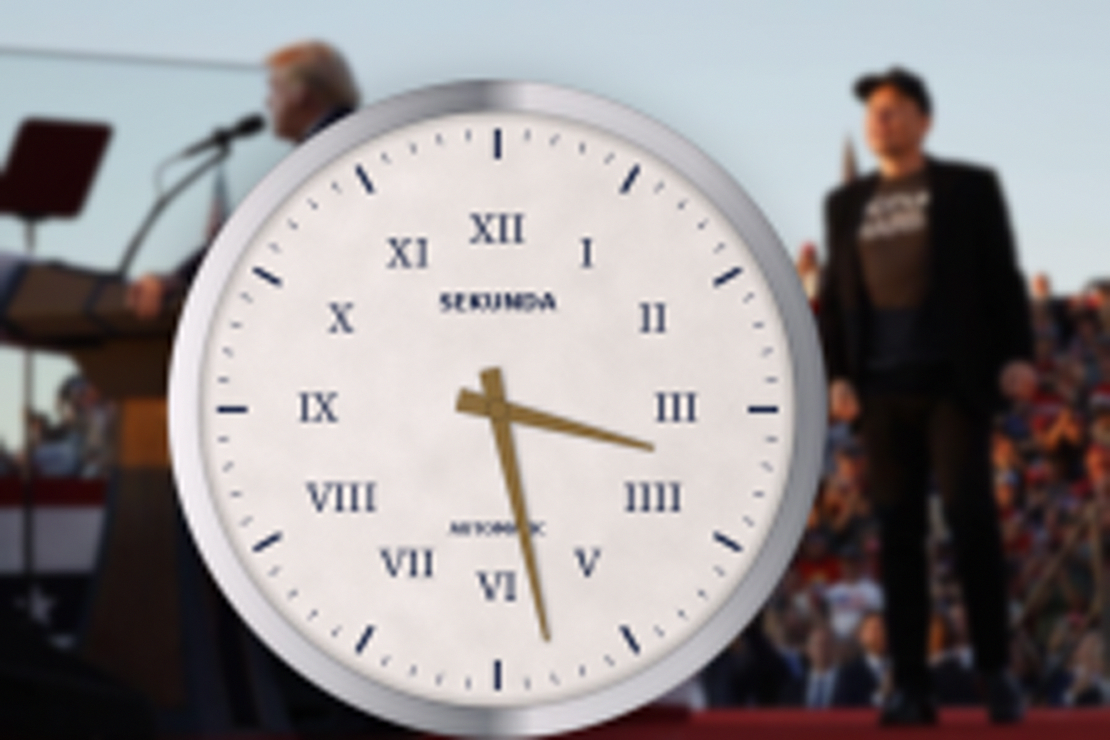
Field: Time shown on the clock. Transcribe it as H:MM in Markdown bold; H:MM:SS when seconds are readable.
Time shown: **3:28**
